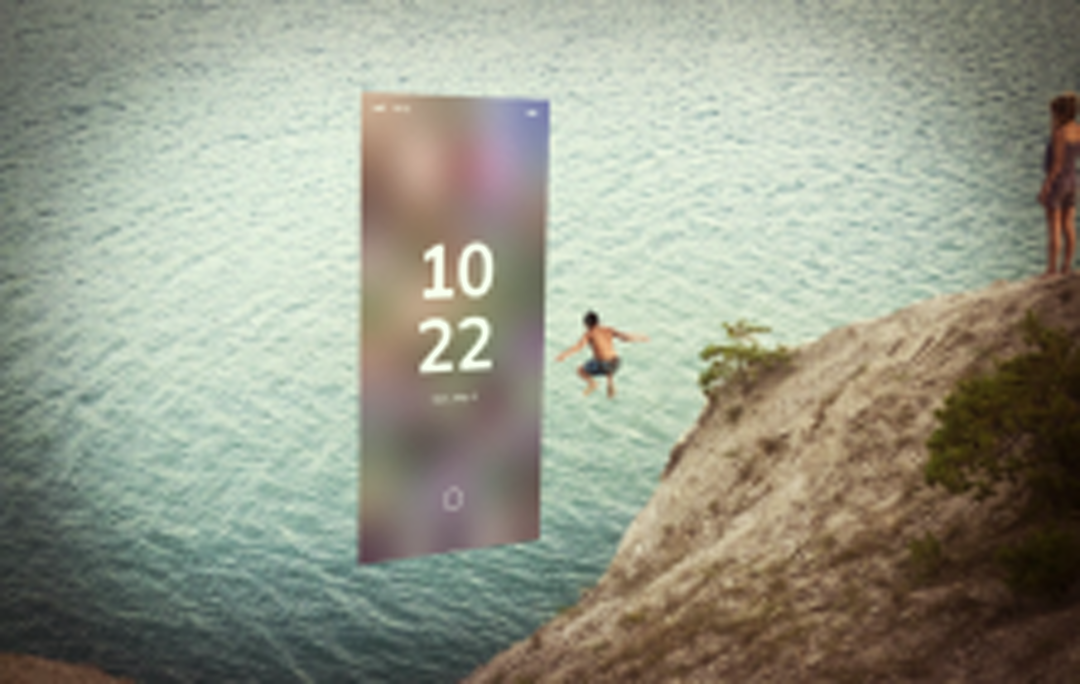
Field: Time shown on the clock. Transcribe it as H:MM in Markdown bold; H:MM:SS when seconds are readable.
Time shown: **10:22**
